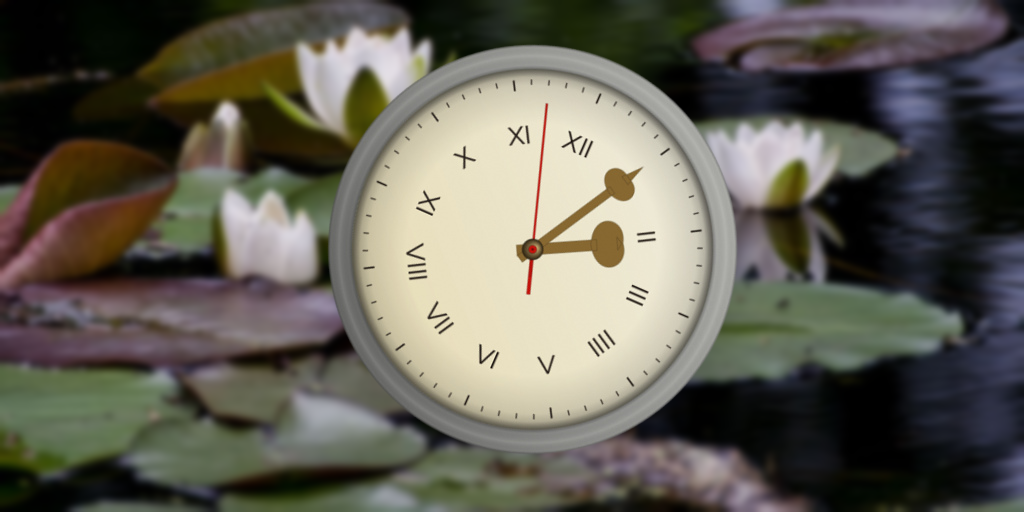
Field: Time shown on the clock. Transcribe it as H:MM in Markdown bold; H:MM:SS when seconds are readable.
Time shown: **2:04:57**
